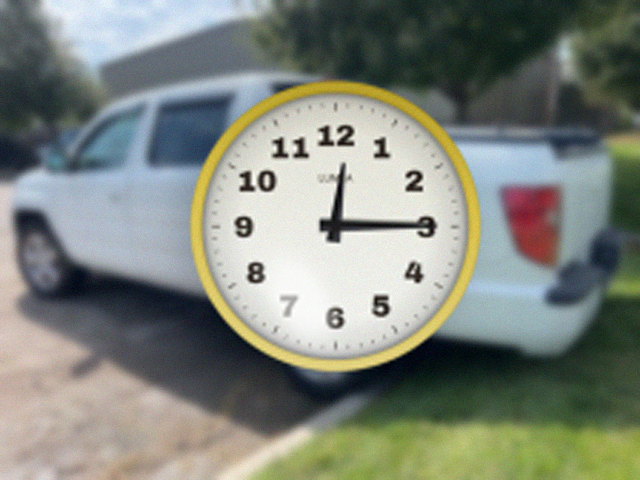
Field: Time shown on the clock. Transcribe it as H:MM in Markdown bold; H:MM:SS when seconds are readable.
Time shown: **12:15**
